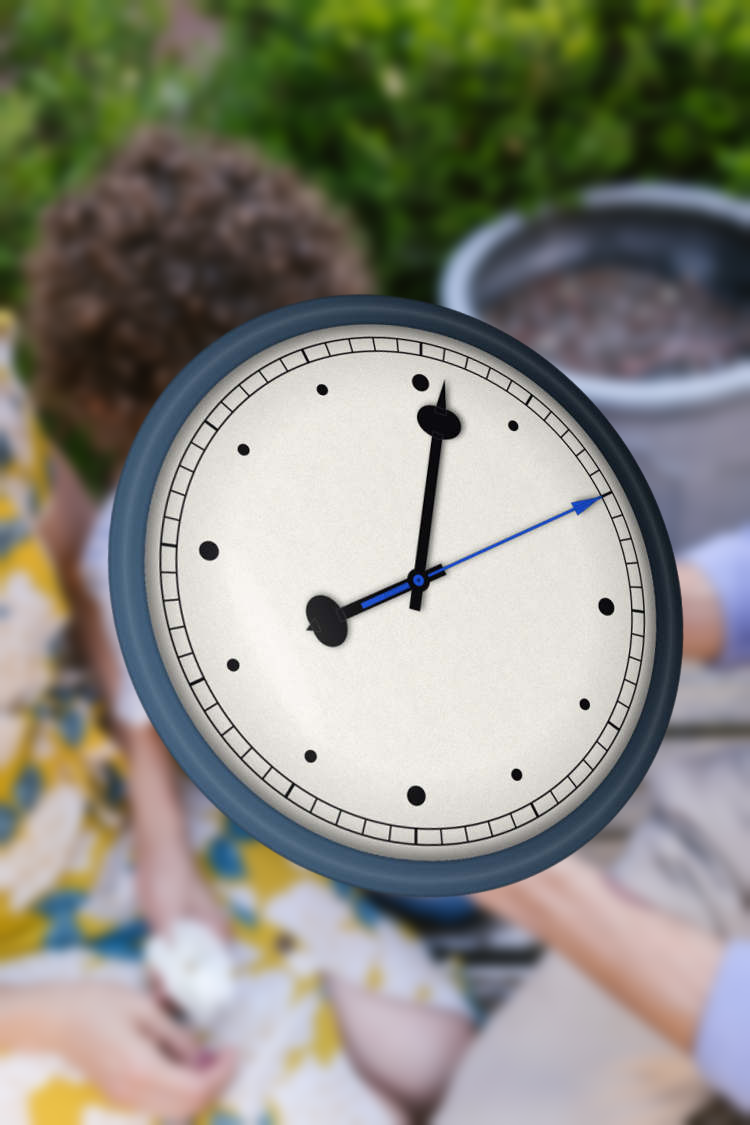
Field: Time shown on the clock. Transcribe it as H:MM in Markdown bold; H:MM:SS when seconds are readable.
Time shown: **8:01:10**
